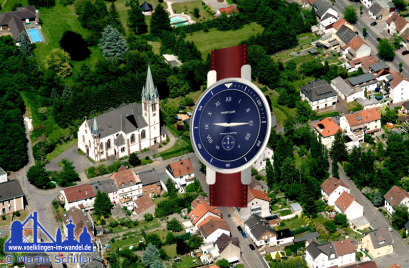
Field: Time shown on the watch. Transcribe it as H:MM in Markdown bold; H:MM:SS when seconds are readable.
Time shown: **9:15**
